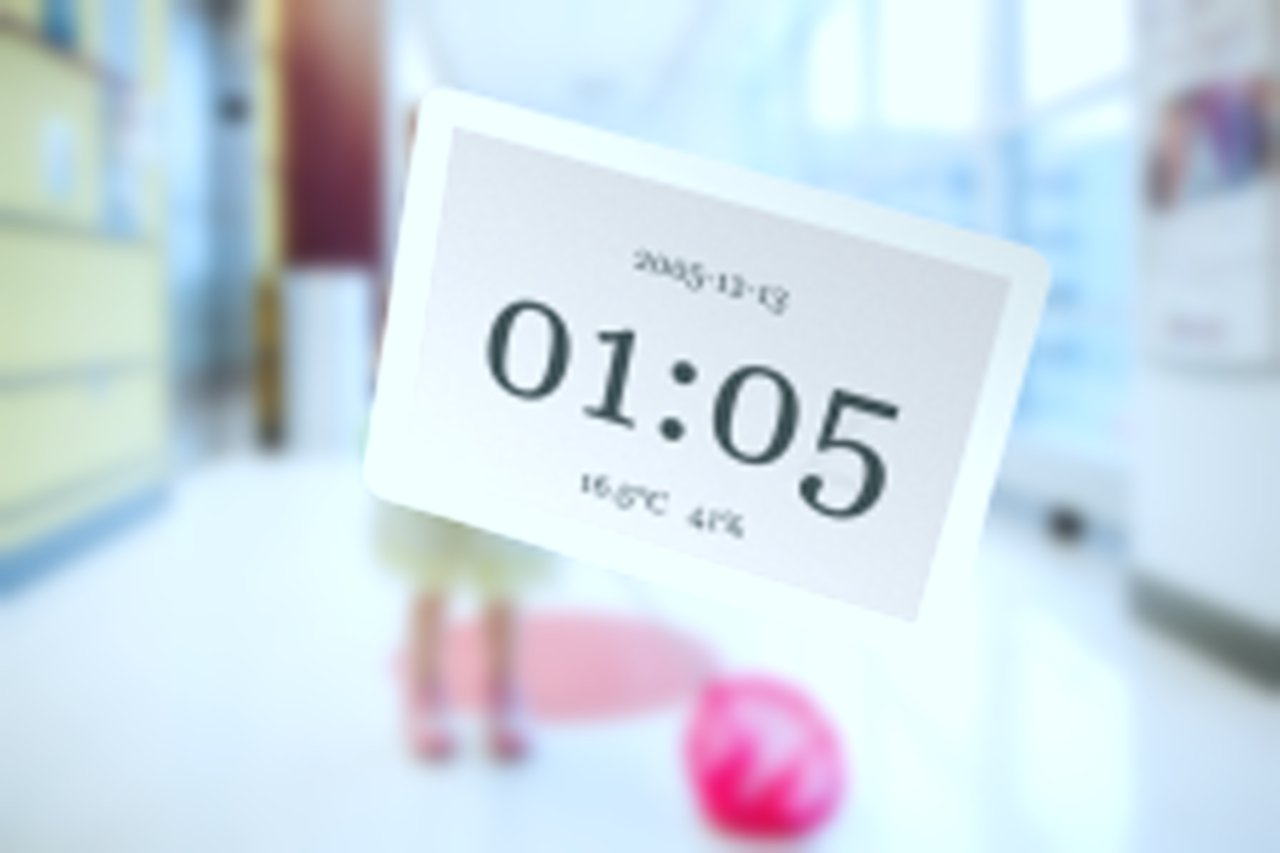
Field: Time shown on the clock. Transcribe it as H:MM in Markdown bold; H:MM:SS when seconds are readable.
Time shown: **1:05**
